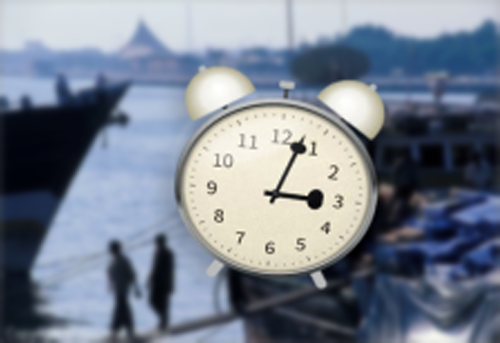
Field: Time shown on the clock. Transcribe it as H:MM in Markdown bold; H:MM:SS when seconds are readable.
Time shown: **3:03**
